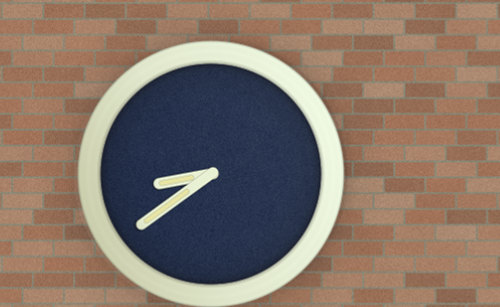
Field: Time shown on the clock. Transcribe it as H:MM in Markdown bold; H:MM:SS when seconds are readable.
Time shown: **8:39**
